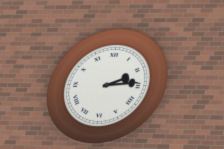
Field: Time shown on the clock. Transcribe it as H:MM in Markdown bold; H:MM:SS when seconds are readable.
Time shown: **2:14**
